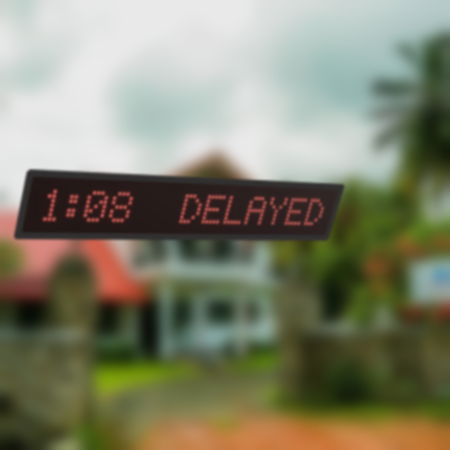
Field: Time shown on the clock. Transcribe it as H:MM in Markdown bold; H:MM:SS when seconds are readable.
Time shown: **1:08**
